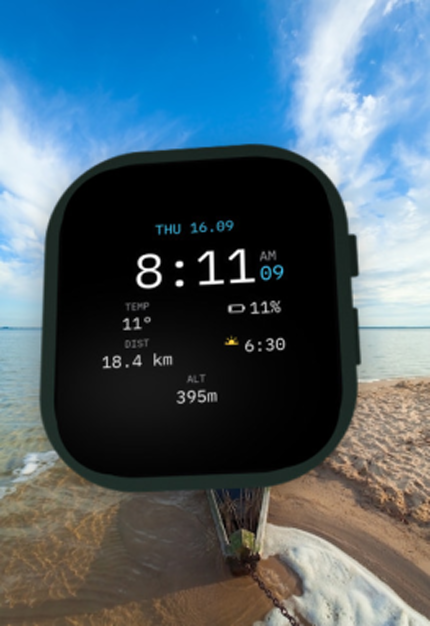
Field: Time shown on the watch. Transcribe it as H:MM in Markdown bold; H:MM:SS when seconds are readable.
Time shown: **8:11:09**
